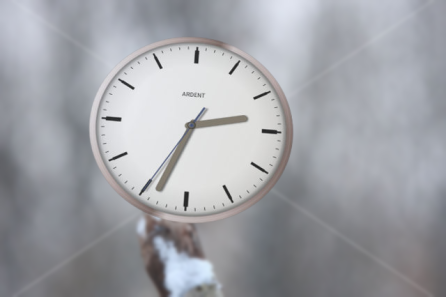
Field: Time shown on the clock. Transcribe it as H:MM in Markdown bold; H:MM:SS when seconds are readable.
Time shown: **2:33:35**
